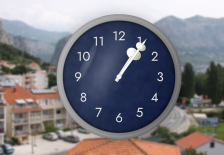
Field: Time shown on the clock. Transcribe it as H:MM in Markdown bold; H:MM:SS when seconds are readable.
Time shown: **1:06**
